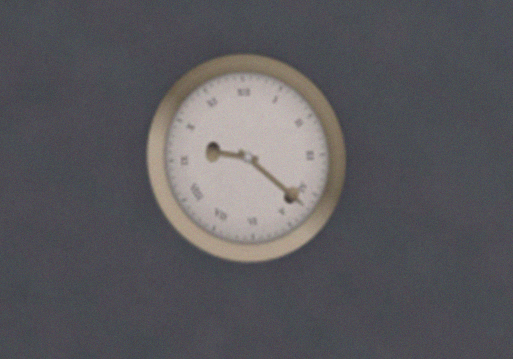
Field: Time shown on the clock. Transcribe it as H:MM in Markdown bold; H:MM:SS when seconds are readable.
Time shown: **9:22**
